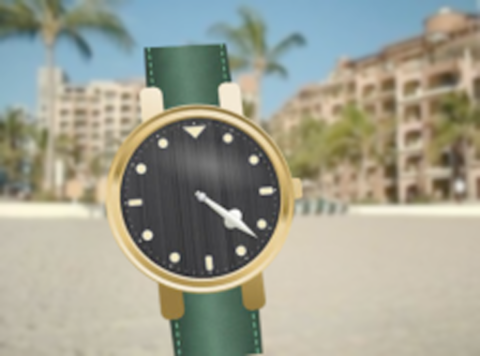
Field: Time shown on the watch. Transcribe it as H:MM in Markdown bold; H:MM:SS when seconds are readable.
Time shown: **4:22**
